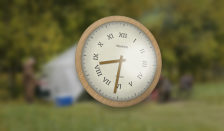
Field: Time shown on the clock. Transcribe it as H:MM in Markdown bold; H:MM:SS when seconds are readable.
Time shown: **8:31**
